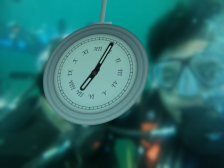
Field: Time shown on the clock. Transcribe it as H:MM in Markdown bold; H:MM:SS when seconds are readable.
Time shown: **7:04**
